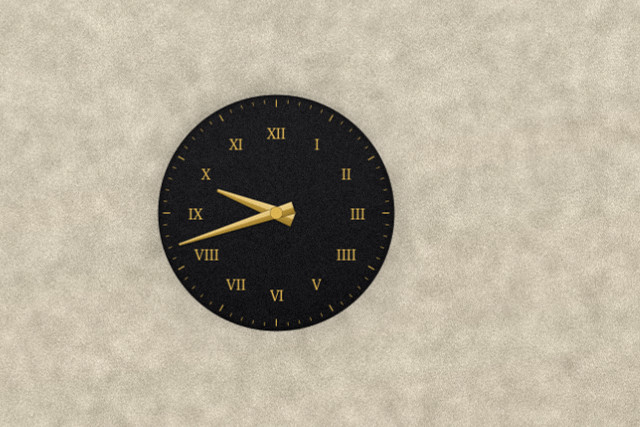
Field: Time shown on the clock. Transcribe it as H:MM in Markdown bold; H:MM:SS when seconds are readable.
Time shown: **9:42**
